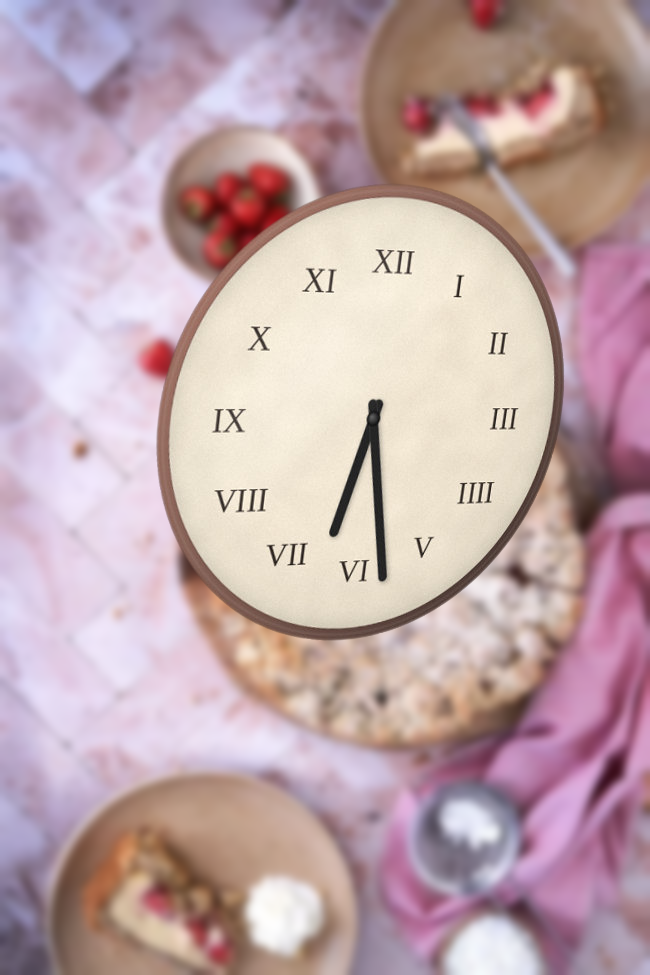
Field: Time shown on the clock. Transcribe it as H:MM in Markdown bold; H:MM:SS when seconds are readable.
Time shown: **6:28**
